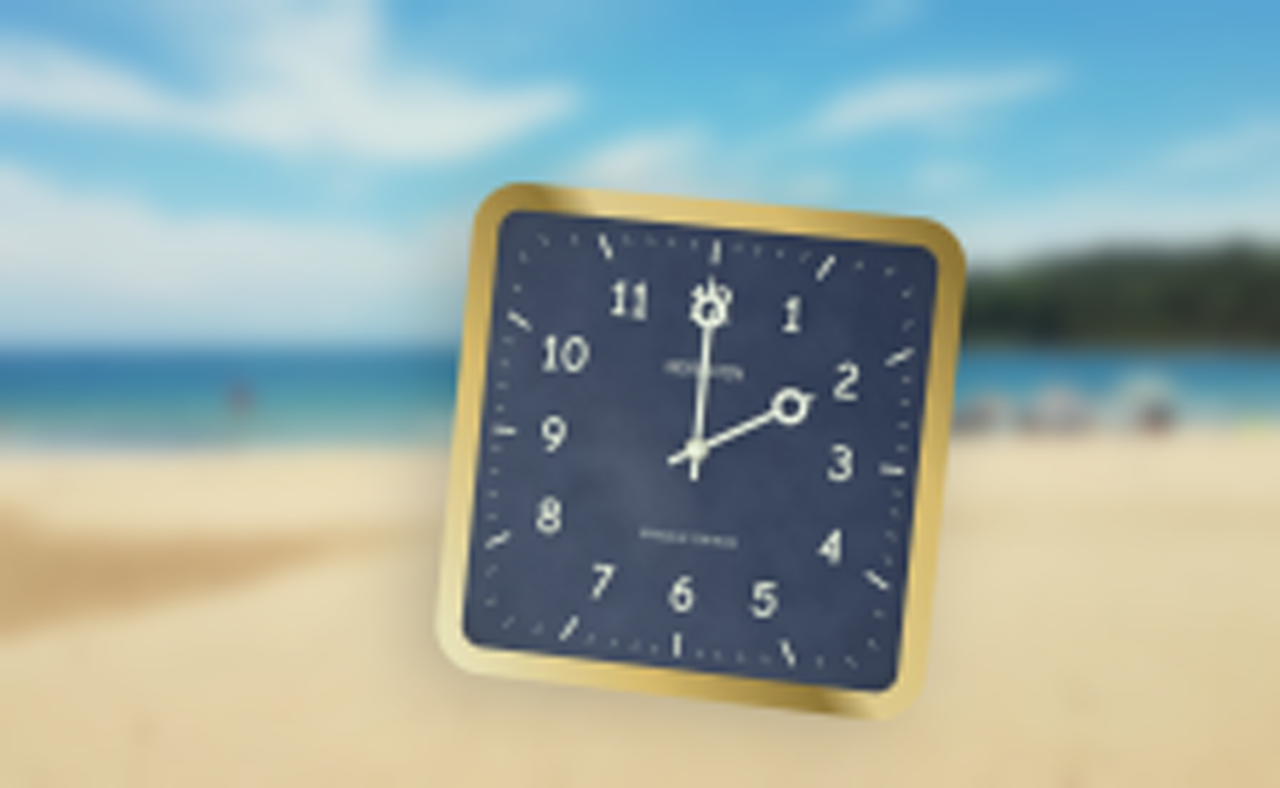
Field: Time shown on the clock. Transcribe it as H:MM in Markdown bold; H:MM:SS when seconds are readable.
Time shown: **2:00**
